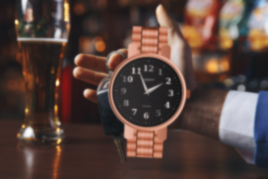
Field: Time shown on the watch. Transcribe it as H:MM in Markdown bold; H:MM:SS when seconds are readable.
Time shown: **1:56**
